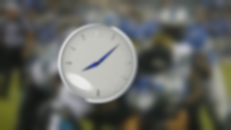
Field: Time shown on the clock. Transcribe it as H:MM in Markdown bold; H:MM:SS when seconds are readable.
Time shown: **8:08**
